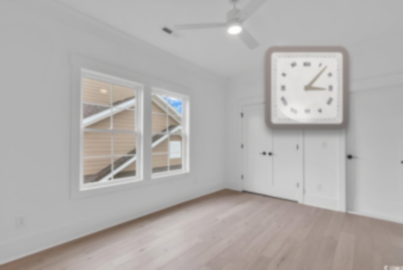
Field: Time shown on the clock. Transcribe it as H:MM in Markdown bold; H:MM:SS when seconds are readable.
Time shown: **3:07**
